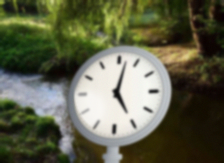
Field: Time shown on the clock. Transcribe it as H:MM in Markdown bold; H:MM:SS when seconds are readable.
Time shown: **5:02**
